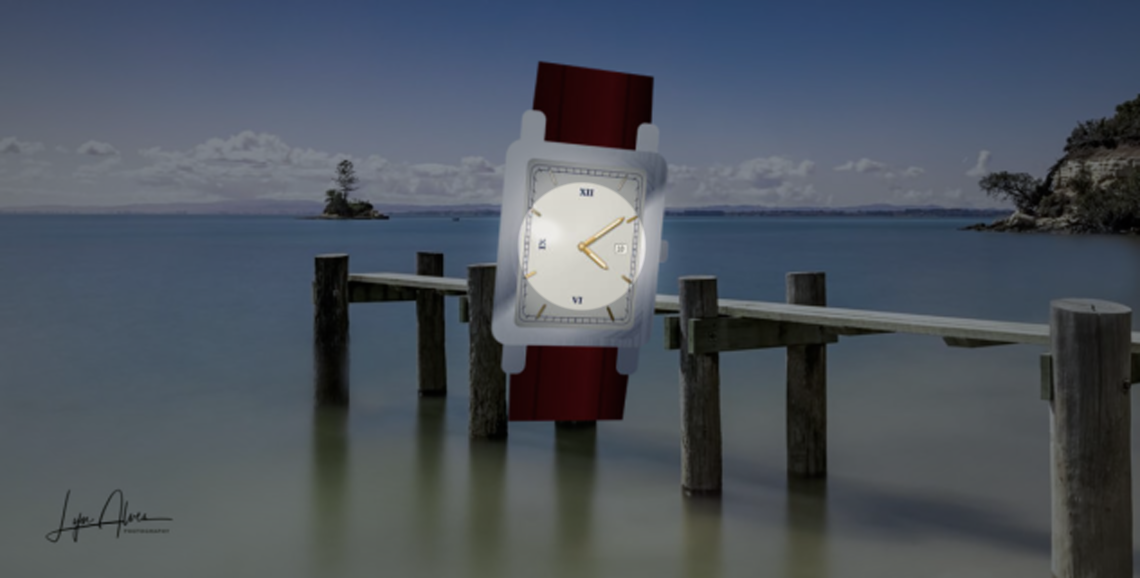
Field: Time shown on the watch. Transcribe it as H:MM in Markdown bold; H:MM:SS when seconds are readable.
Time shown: **4:09**
